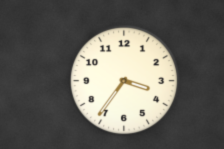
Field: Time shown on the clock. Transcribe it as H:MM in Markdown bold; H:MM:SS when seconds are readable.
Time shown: **3:36**
